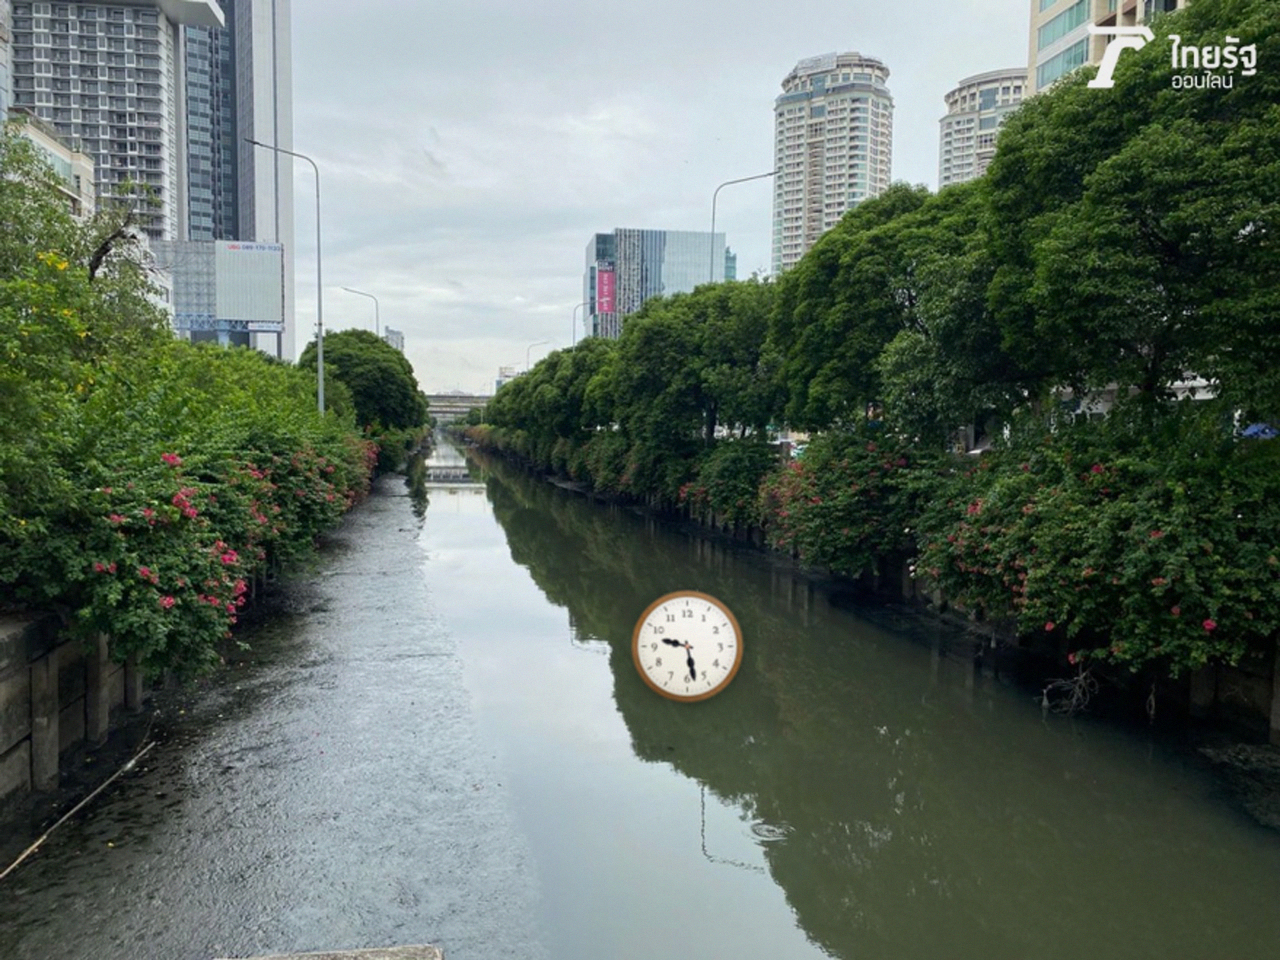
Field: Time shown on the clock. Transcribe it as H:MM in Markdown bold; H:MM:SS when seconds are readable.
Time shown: **9:28**
